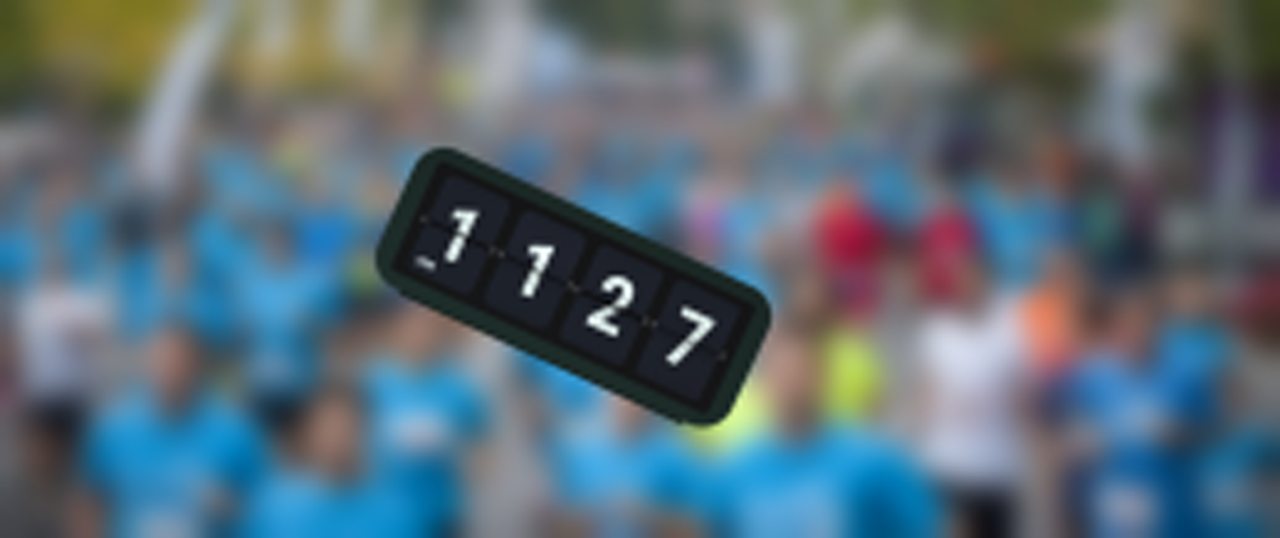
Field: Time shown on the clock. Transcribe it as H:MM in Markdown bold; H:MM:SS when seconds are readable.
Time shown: **11:27**
